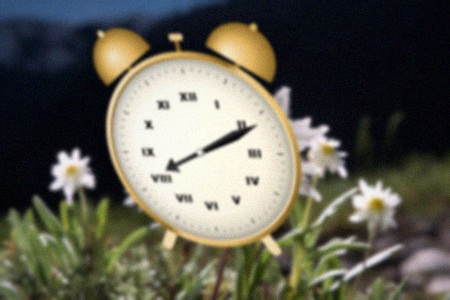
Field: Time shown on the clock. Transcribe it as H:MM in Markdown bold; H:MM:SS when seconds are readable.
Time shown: **8:11**
